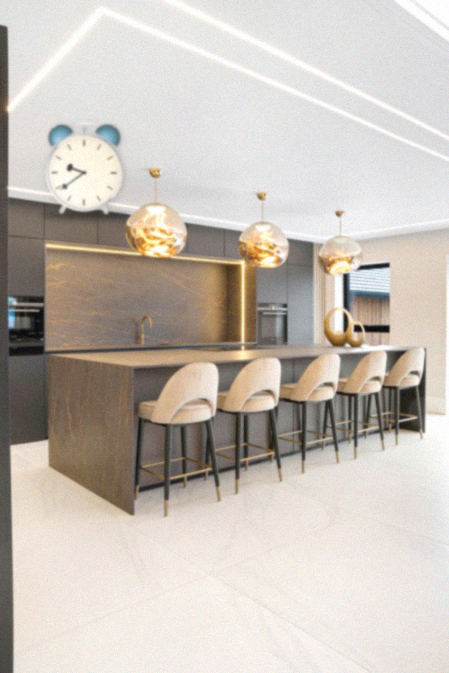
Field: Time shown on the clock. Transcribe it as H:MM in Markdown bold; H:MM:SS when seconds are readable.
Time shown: **9:39**
